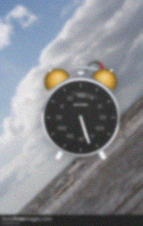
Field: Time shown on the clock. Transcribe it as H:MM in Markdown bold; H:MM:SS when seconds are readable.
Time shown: **5:27**
